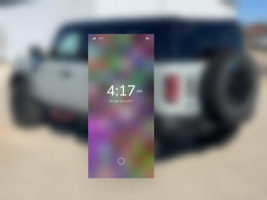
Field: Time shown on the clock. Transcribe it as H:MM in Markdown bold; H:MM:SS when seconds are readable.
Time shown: **4:17**
